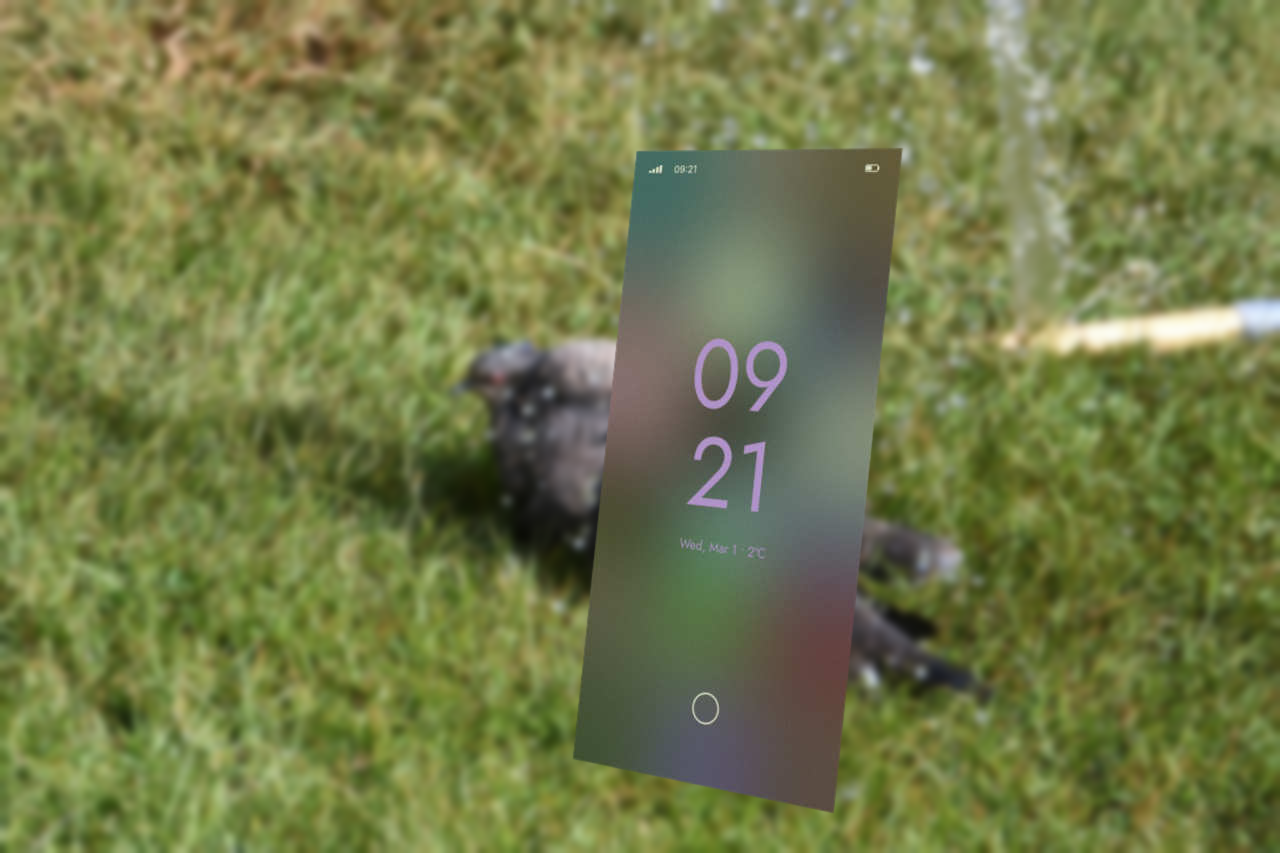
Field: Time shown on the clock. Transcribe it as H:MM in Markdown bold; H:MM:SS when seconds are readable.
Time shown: **9:21**
